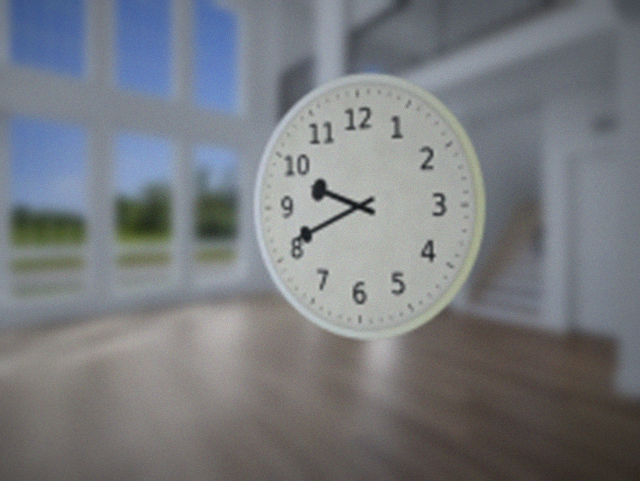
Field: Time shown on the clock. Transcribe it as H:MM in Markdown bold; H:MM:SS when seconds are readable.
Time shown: **9:41**
